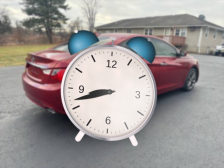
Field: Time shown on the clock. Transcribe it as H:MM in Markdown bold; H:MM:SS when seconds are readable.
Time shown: **8:42**
